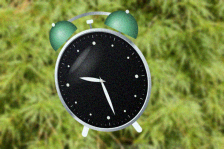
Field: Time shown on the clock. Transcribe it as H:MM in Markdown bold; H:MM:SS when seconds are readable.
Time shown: **9:28**
